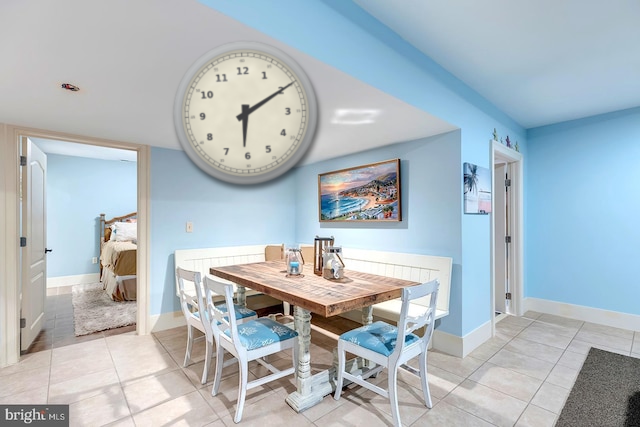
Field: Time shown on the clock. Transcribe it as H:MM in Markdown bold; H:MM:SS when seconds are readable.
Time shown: **6:10**
